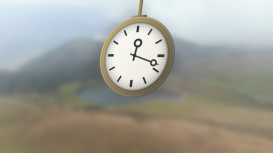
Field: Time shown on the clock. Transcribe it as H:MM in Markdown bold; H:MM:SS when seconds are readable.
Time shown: **12:18**
